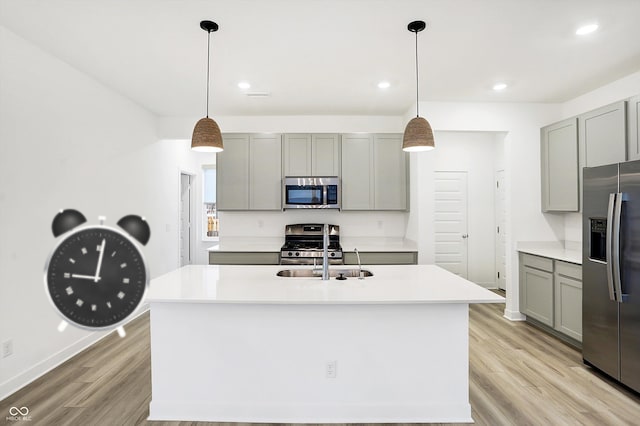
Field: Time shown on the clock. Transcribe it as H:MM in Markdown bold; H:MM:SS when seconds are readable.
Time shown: **9:01**
